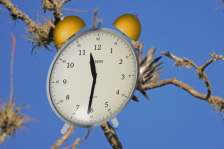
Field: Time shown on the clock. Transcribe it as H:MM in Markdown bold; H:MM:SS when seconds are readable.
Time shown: **11:31**
